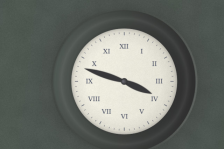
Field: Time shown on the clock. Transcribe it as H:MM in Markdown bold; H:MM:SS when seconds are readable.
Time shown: **3:48**
